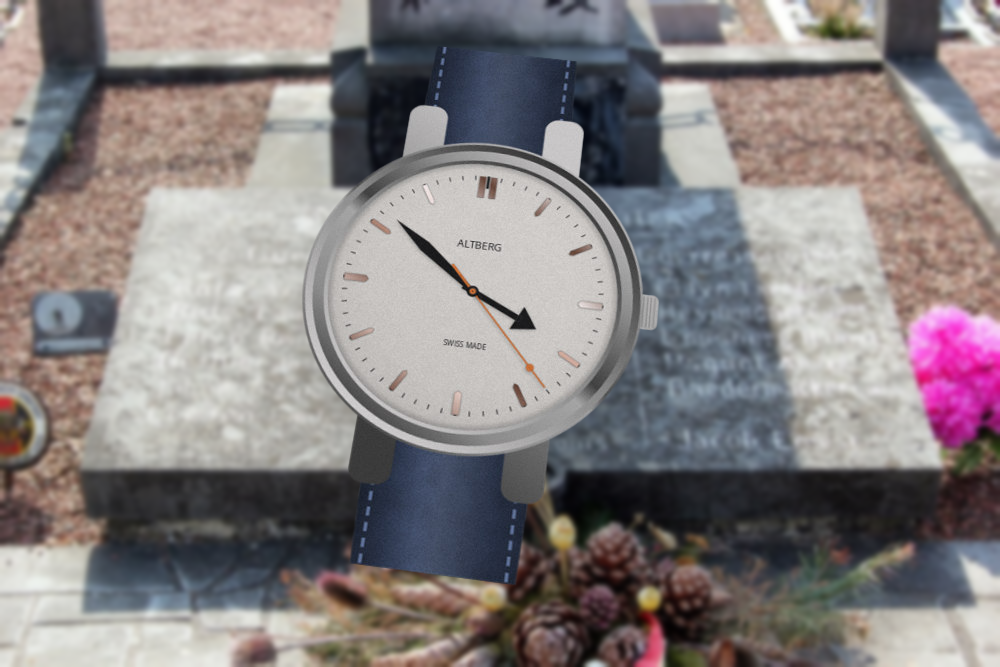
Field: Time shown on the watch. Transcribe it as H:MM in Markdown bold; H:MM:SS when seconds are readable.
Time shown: **3:51:23**
